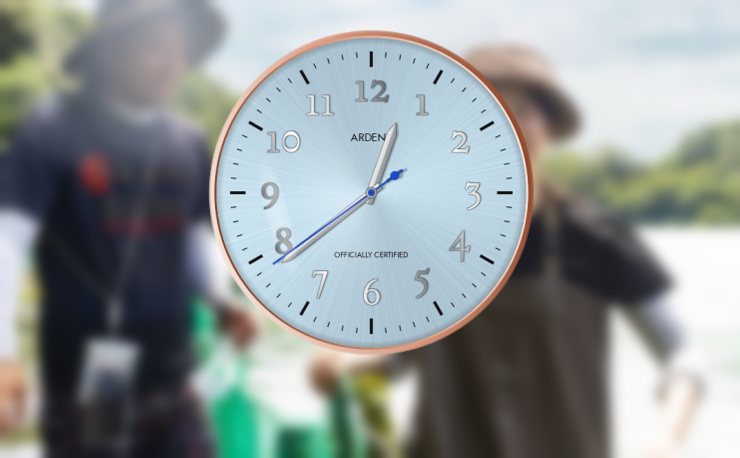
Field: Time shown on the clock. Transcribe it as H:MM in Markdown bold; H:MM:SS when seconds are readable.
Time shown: **12:38:39**
